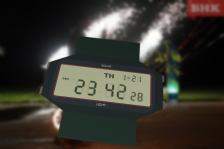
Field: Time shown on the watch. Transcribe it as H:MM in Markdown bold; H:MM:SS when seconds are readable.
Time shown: **23:42:28**
